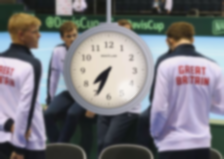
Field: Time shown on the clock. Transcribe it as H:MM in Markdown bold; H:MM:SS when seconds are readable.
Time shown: **7:34**
